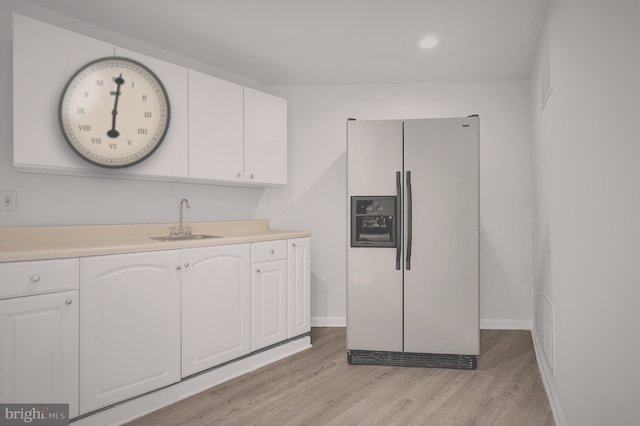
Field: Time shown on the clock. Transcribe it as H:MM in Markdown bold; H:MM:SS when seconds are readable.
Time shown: **6:01**
